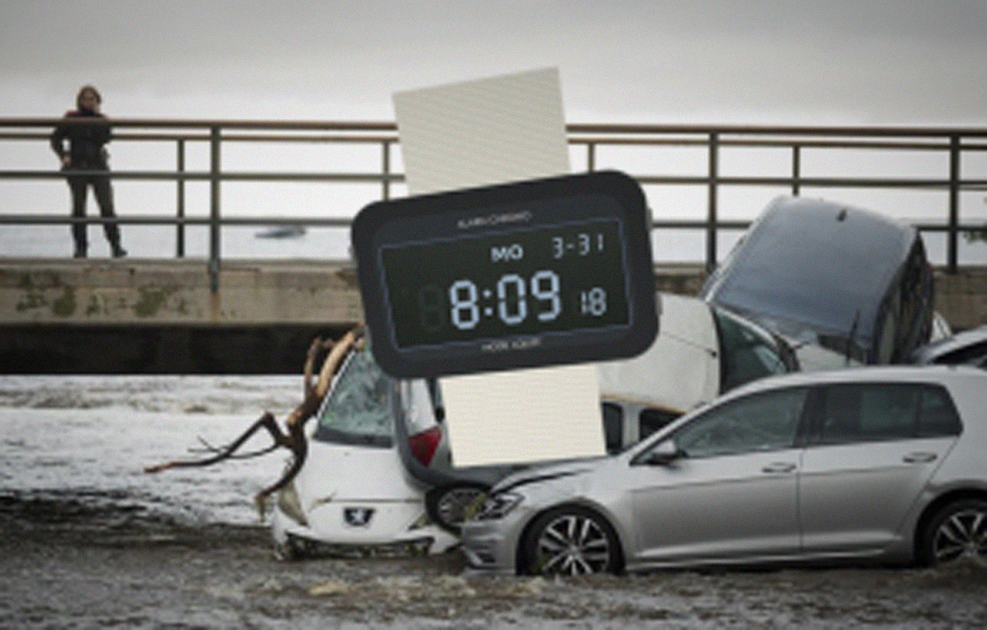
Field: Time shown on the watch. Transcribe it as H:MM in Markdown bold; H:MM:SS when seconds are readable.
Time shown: **8:09:18**
